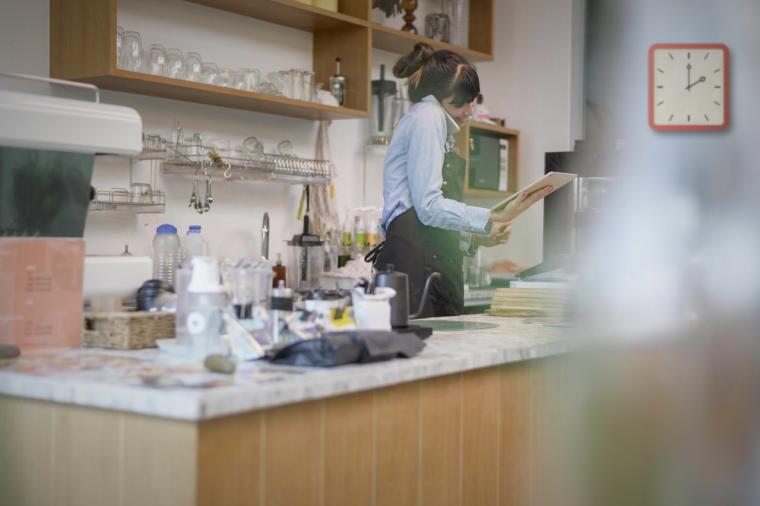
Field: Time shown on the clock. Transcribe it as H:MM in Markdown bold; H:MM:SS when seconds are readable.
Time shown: **2:00**
